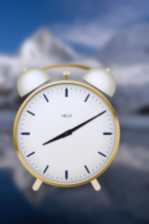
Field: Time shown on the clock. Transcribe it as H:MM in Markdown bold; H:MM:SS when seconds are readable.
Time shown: **8:10**
